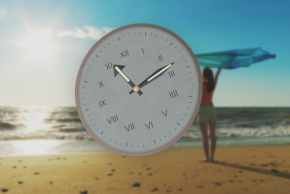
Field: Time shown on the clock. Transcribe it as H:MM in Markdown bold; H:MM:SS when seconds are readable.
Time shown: **11:13**
